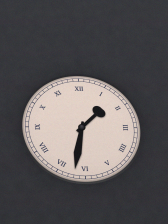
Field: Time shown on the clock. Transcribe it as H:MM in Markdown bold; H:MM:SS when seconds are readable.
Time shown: **1:32**
